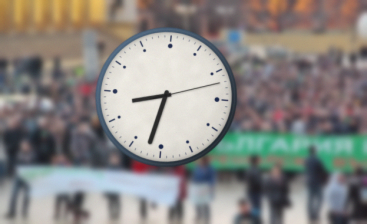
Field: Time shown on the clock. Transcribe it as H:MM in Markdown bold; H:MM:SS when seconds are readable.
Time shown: **8:32:12**
